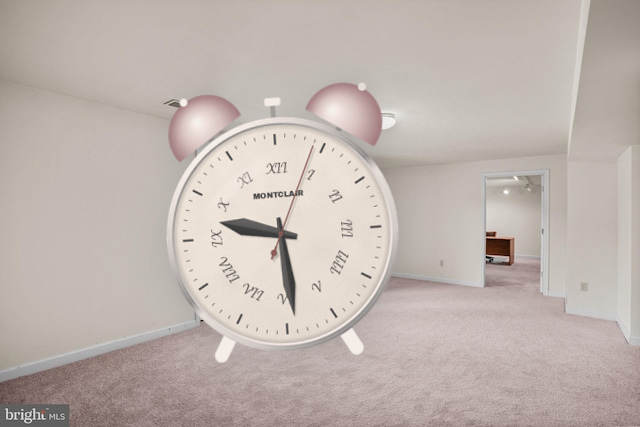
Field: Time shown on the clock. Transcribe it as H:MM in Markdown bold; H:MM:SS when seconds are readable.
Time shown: **9:29:04**
